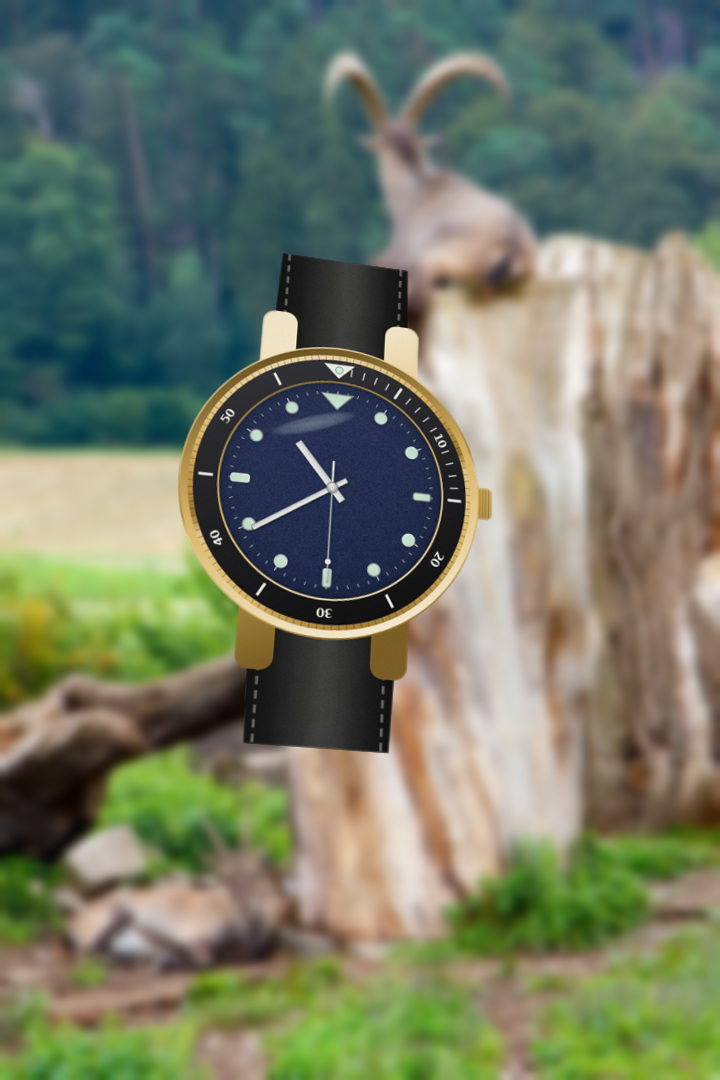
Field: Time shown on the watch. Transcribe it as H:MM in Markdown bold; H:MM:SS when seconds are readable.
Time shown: **10:39:30**
